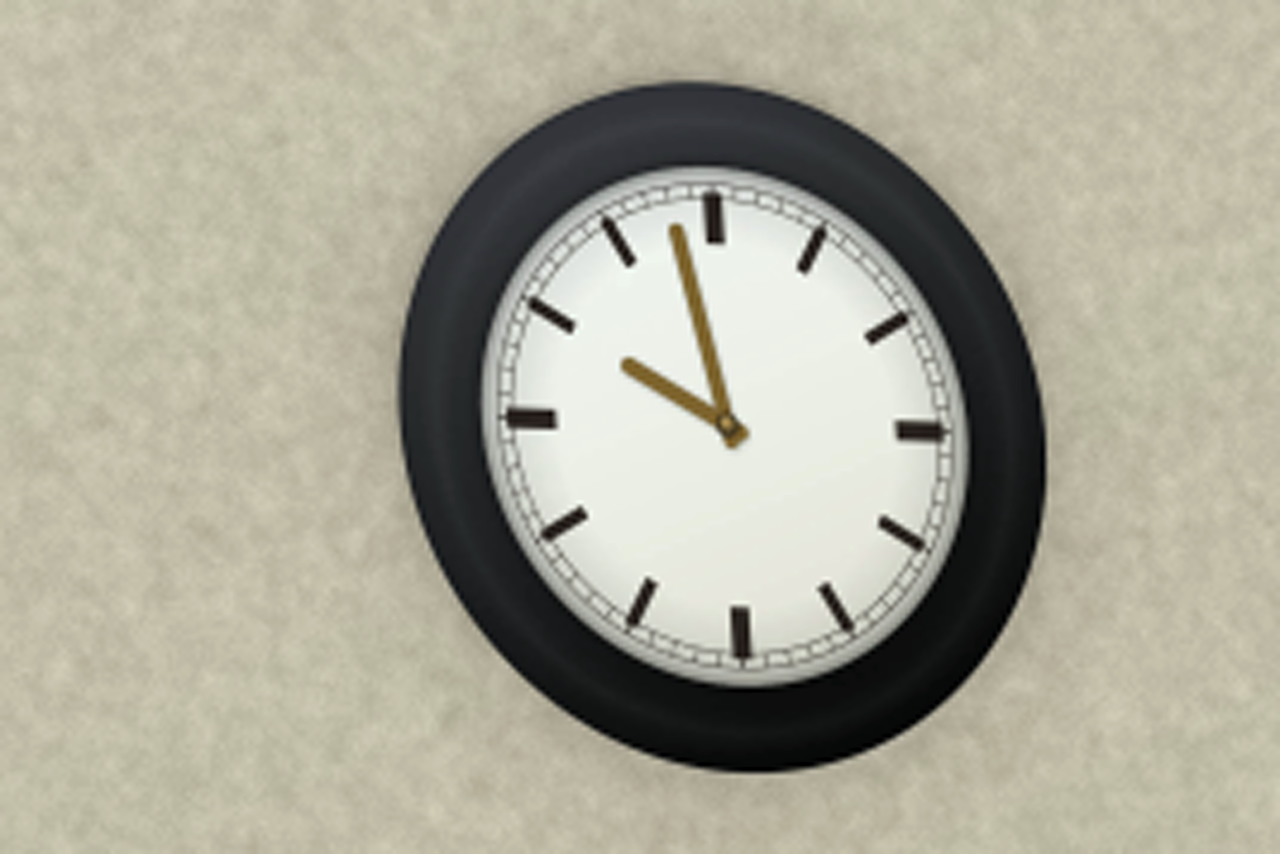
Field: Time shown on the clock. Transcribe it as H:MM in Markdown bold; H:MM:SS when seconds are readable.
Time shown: **9:58**
